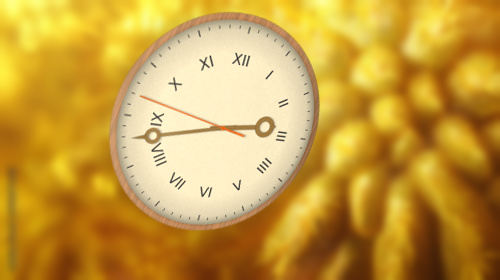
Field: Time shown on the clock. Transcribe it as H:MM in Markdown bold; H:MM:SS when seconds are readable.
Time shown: **2:42:47**
